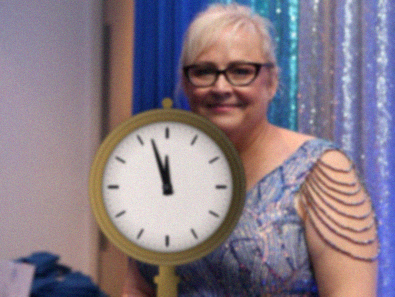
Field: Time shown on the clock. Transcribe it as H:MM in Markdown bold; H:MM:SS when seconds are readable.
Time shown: **11:57**
